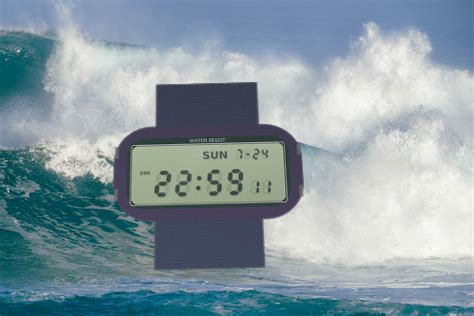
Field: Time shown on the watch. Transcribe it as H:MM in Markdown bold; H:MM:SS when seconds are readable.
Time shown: **22:59:11**
